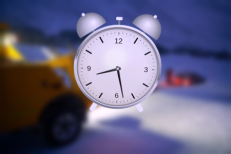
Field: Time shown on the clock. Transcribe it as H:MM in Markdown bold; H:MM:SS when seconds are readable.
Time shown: **8:28**
